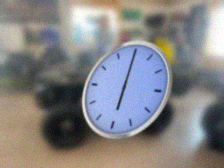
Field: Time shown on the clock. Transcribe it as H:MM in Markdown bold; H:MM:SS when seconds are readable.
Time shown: **6:00**
